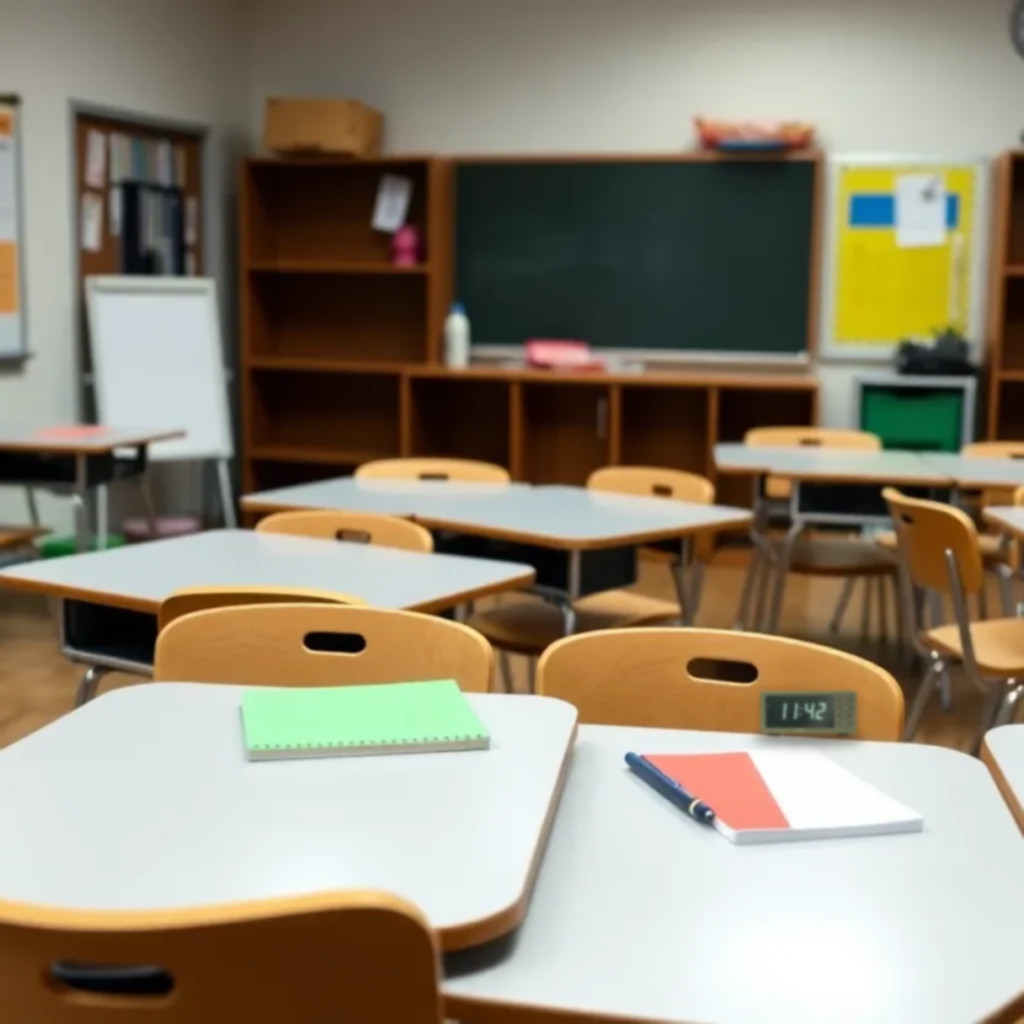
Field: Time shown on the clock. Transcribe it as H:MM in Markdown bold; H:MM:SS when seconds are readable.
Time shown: **11:42**
